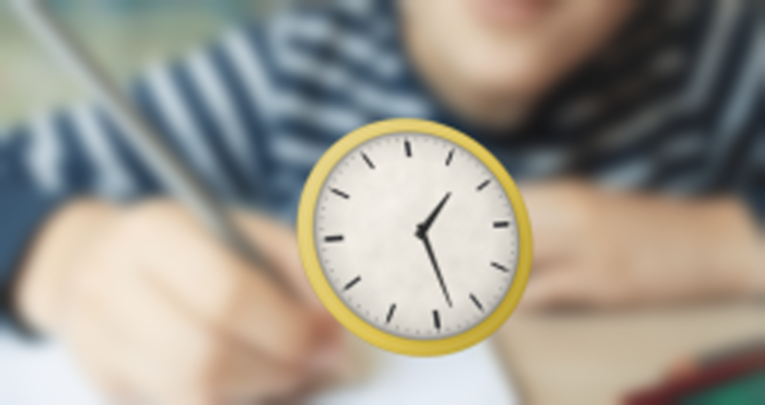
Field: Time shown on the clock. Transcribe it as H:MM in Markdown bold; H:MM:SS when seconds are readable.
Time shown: **1:28**
